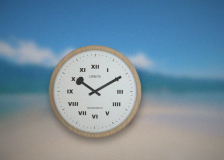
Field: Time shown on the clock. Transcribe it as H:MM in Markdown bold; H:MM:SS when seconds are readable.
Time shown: **10:10**
